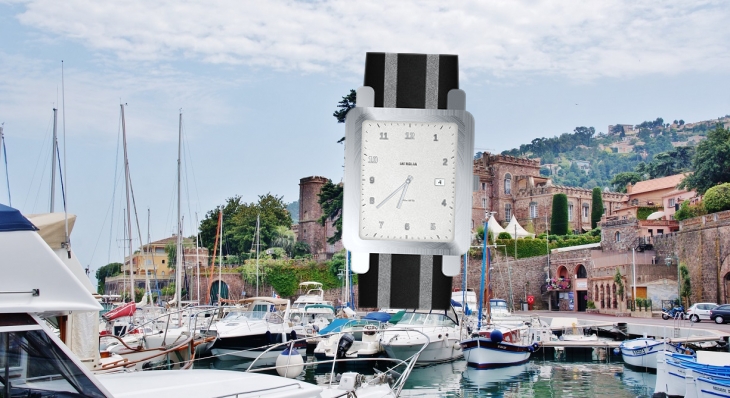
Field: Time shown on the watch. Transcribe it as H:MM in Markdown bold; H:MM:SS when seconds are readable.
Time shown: **6:38**
